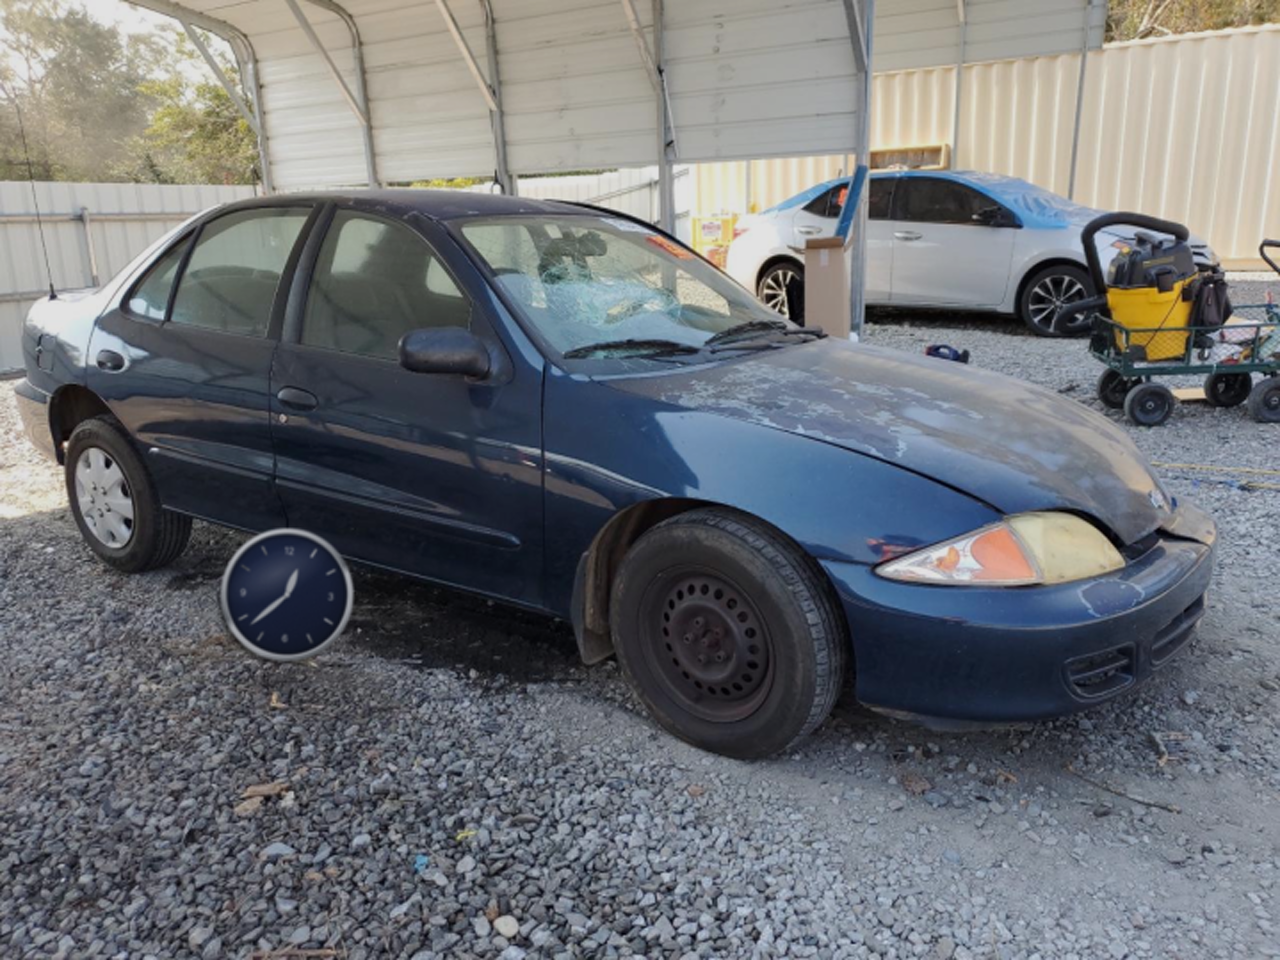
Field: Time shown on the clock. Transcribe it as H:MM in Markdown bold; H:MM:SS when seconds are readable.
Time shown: **12:38**
